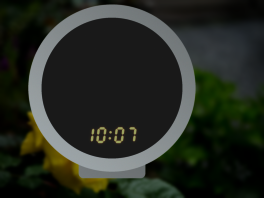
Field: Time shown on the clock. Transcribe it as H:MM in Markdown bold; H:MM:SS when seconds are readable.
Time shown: **10:07**
